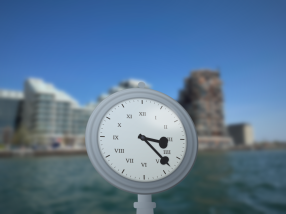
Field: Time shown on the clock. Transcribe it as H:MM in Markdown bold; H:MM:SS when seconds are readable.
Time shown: **3:23**
